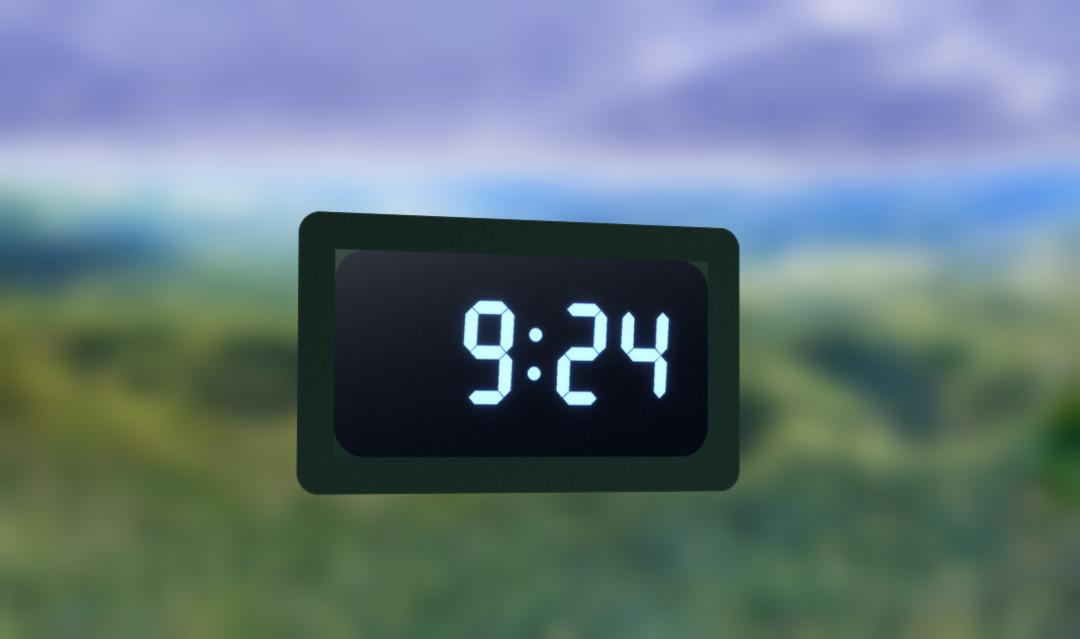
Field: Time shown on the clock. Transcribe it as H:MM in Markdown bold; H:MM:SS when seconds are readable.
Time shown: **9:24**
